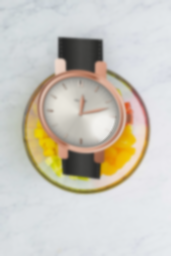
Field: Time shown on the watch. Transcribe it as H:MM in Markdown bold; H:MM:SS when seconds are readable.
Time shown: **12:12**
